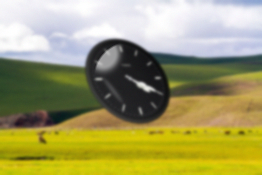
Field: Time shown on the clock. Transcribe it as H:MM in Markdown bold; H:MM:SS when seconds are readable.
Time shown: **4:20**
